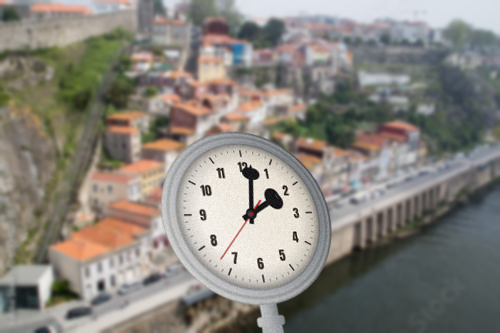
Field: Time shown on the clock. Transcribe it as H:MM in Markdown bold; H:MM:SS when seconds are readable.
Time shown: **2:01:37**
